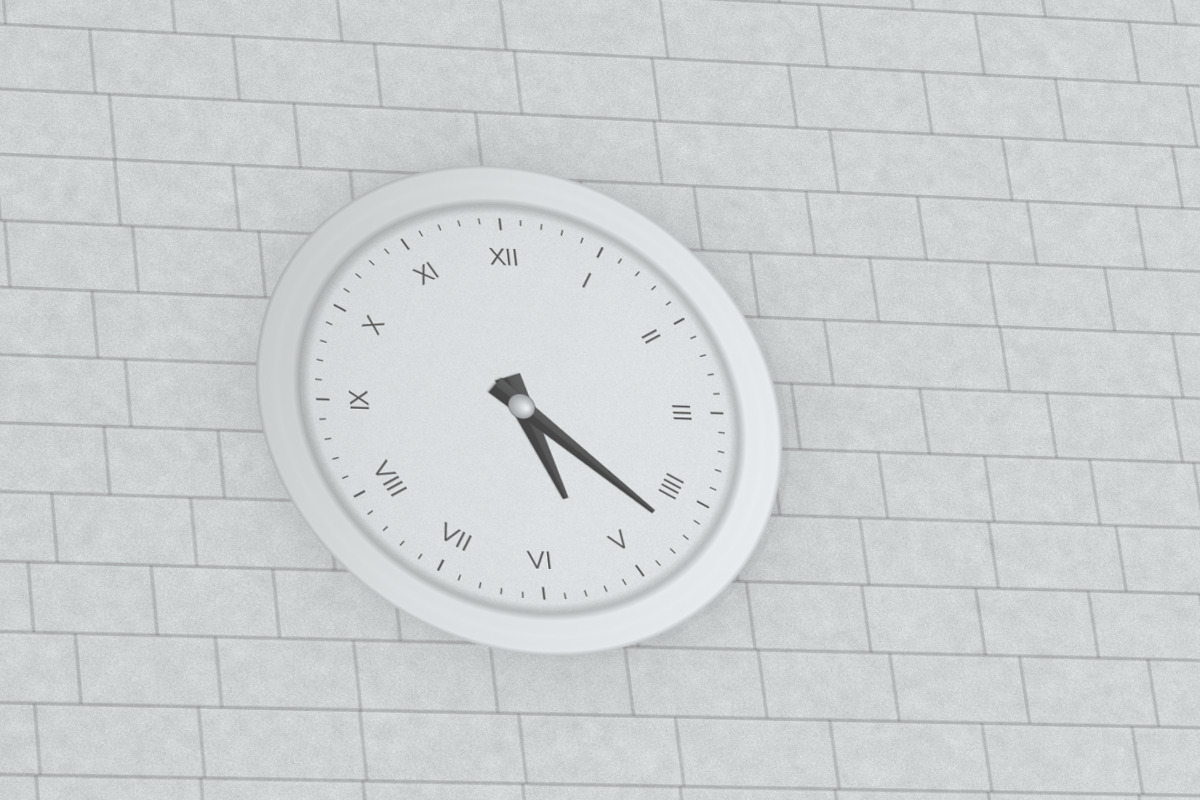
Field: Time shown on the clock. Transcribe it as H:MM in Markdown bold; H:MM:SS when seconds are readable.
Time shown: **5:22**
